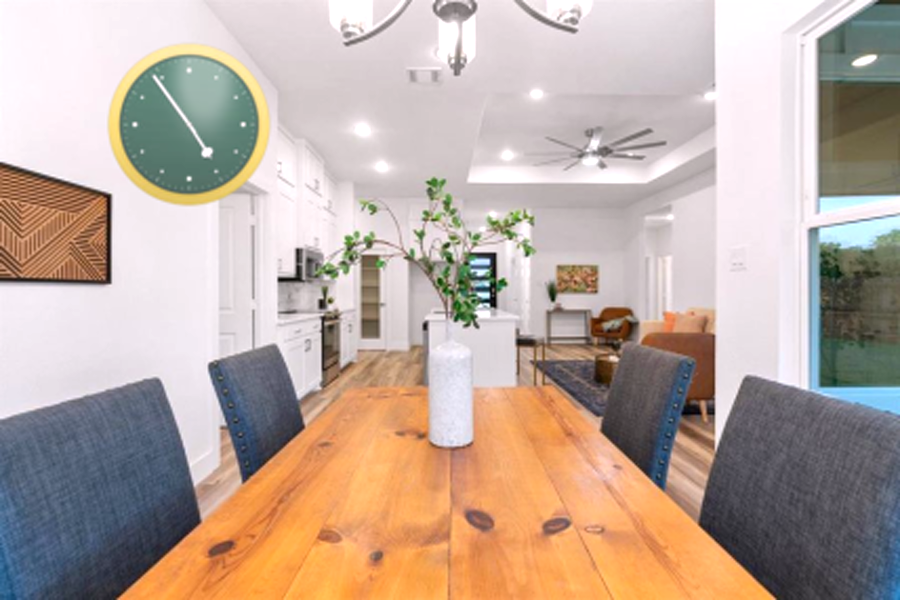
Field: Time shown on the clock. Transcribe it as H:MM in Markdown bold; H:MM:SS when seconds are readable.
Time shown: **4:54**
